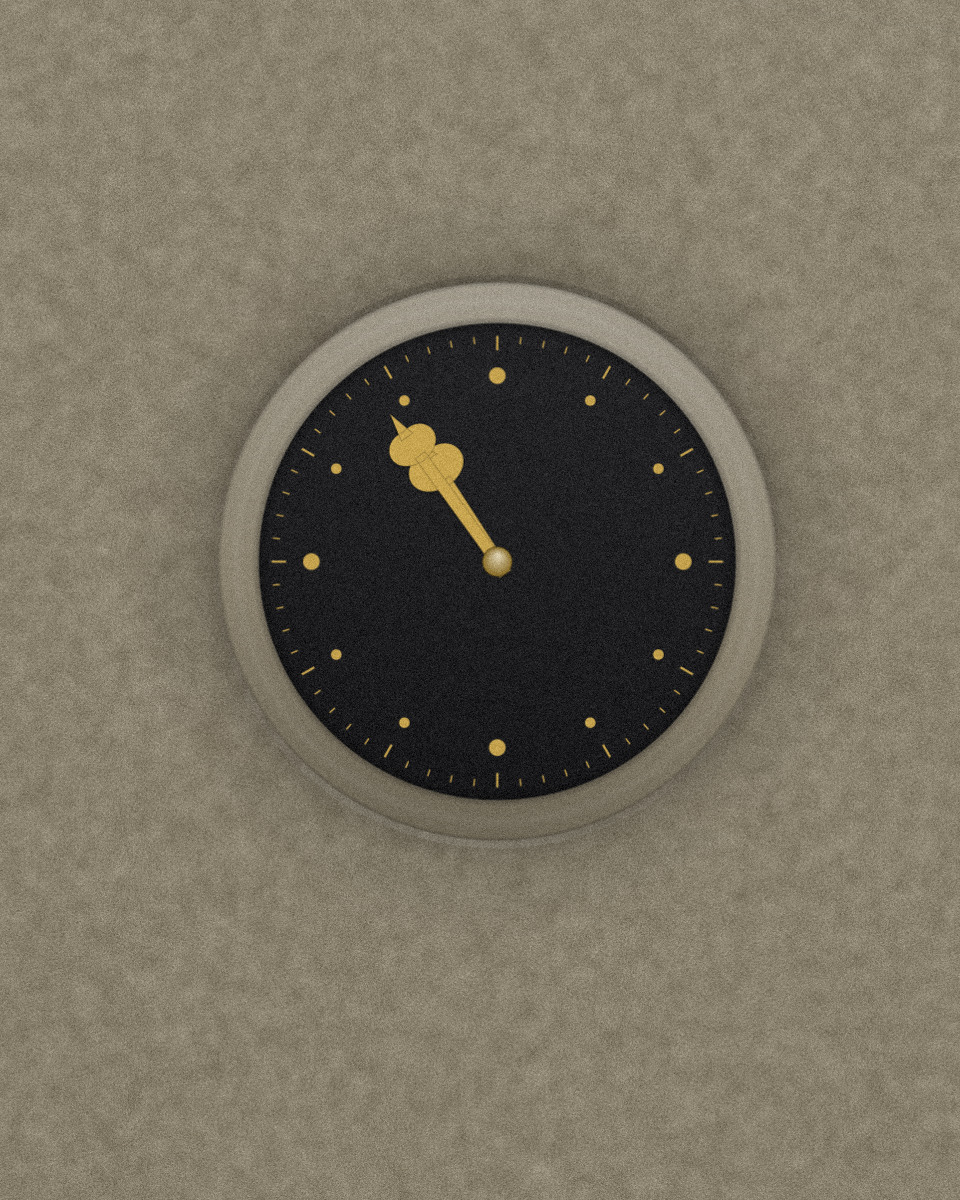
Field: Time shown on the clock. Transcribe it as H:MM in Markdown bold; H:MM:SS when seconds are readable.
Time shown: **10:54**
